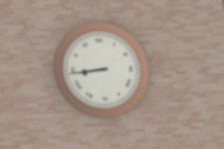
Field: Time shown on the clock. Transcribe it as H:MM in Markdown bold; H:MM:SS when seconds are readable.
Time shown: **8:44**
